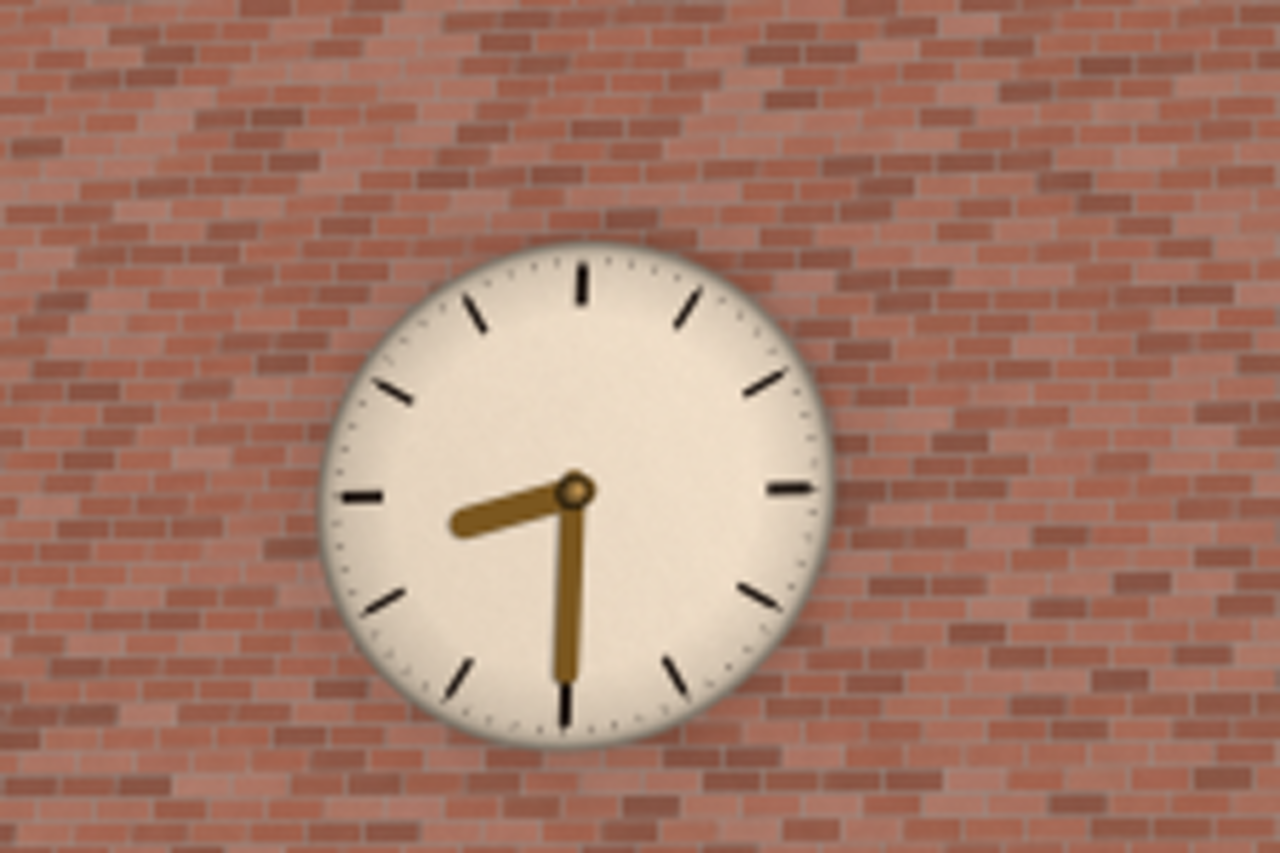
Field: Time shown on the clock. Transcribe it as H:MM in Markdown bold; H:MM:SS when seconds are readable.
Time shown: **8:30**
